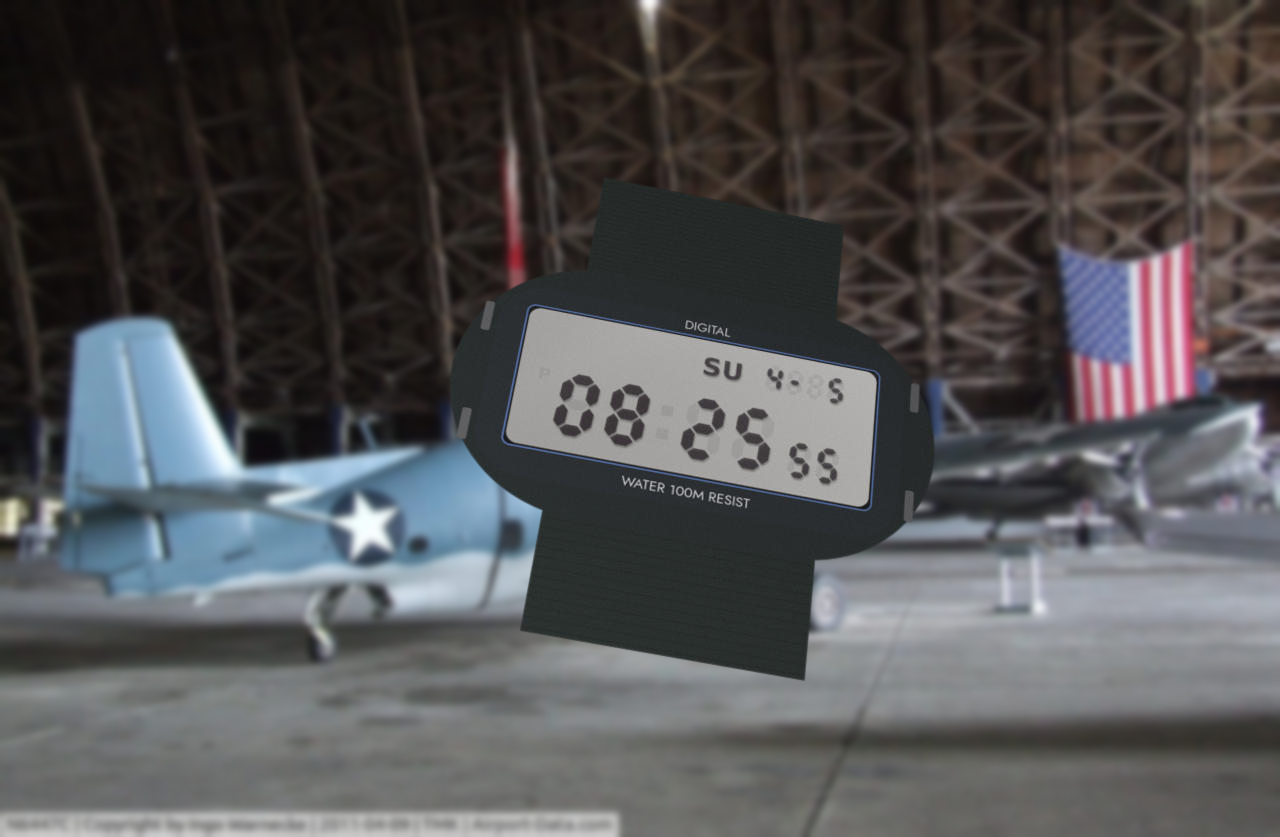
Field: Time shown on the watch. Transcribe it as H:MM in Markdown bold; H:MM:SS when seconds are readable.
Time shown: **8:25:55**
